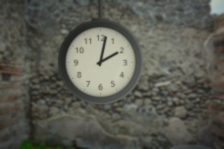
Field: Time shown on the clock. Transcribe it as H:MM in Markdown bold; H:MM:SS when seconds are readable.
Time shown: **2:02**
